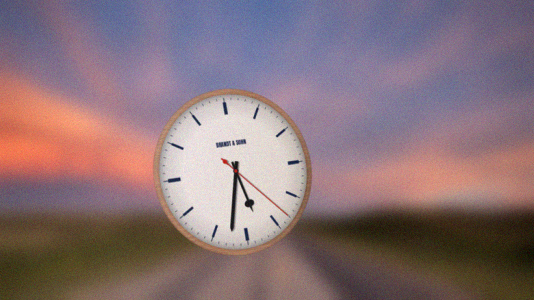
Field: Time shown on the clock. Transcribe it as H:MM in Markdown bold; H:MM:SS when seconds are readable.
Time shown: **5:32:23**
